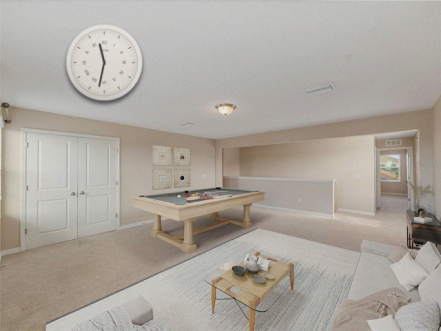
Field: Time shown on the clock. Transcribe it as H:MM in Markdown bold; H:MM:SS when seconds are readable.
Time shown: **11:32**
